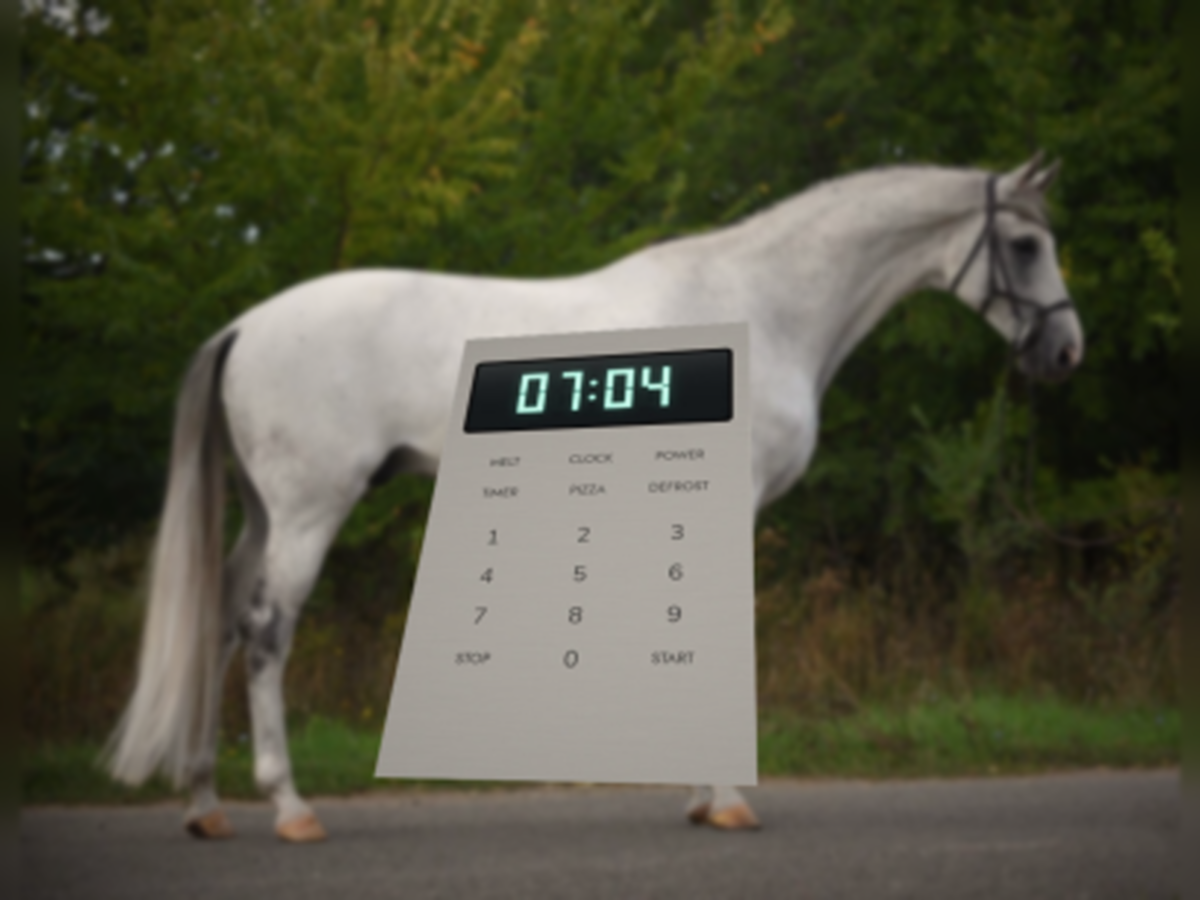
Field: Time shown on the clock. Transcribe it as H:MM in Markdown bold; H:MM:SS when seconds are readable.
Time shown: **7:04**
